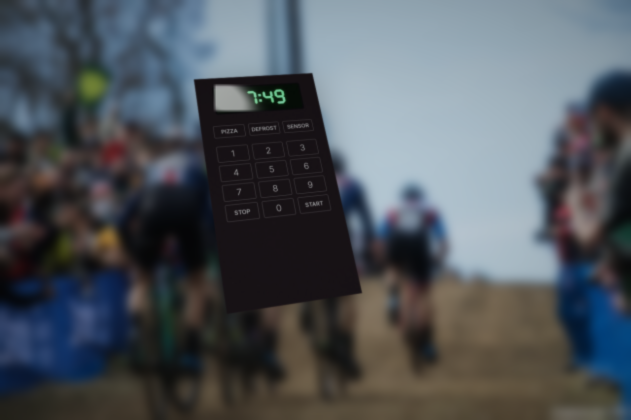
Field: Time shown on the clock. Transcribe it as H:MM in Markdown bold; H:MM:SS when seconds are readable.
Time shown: **7:49**
